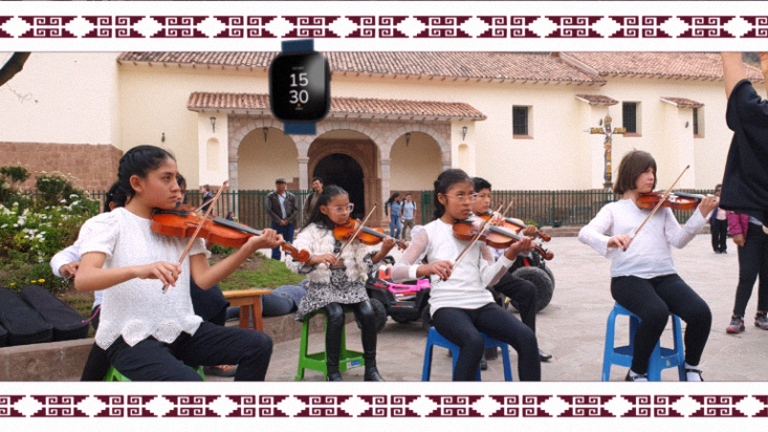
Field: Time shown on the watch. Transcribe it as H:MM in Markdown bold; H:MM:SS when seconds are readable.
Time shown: **15:30**
